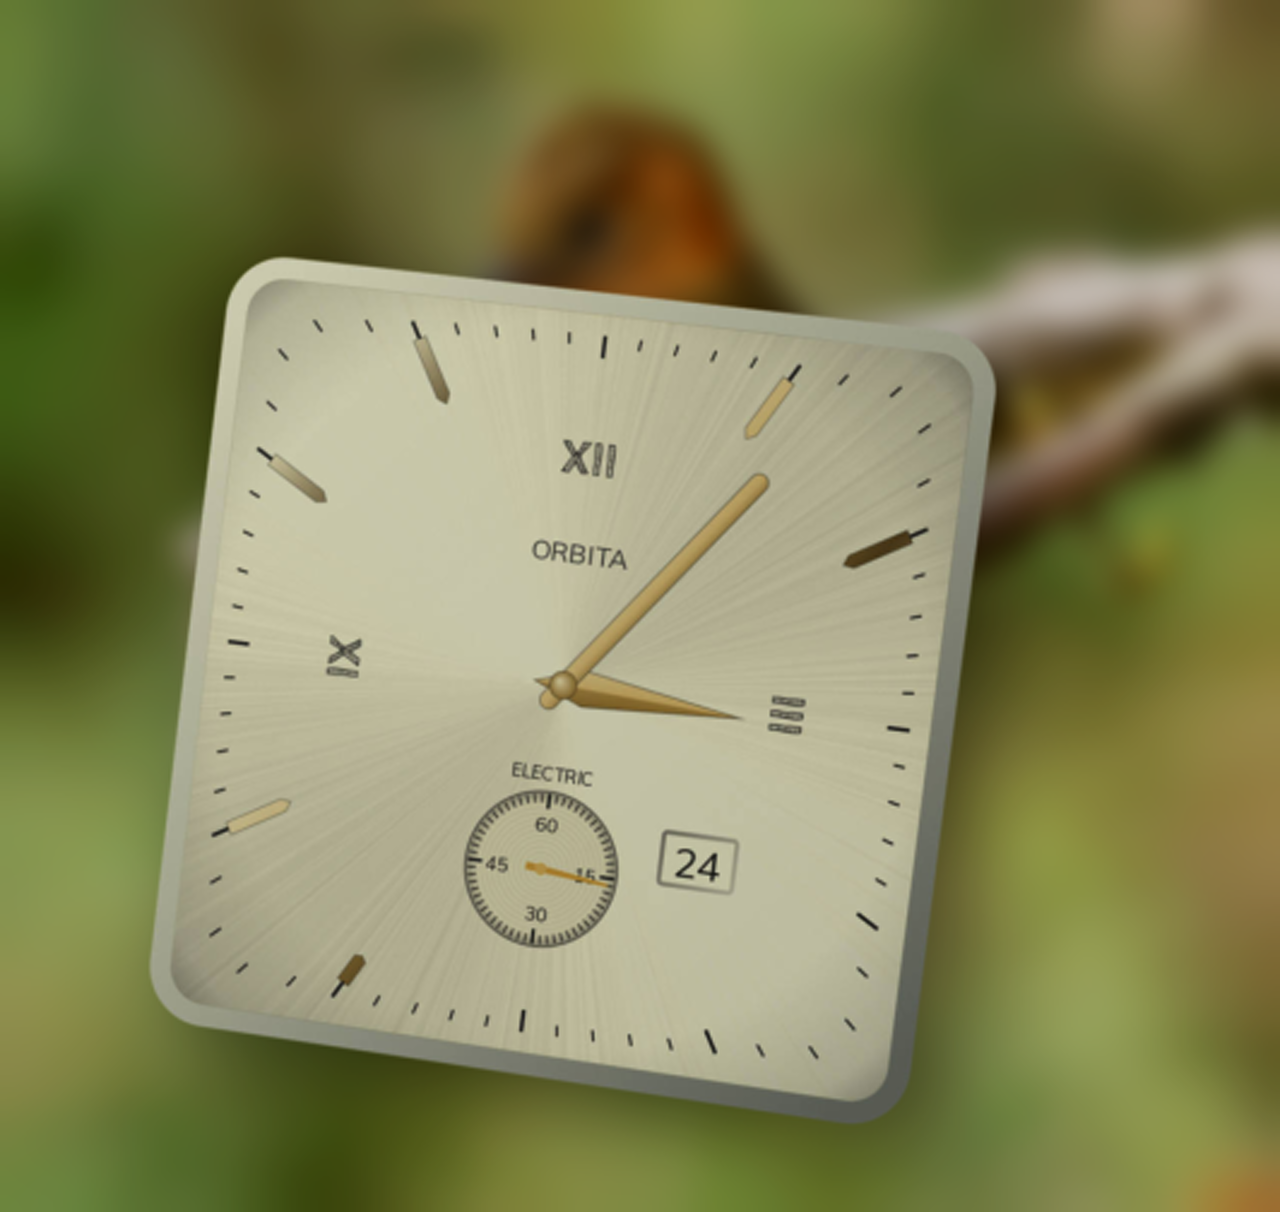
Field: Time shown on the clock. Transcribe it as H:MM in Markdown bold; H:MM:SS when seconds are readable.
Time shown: **3:06:16**
